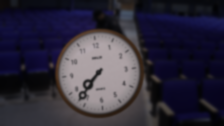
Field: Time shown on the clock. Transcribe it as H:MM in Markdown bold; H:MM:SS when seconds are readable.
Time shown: **7:37**
